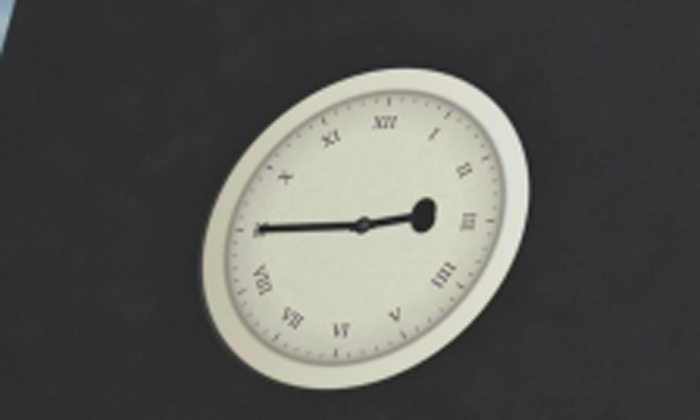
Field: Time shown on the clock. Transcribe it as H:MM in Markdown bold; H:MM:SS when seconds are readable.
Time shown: **2:45**
